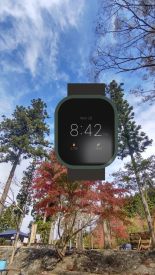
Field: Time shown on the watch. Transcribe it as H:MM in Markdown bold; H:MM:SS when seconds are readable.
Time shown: **8:42**
